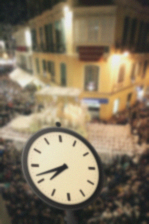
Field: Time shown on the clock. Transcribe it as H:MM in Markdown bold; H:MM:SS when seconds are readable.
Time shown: **7:42**
